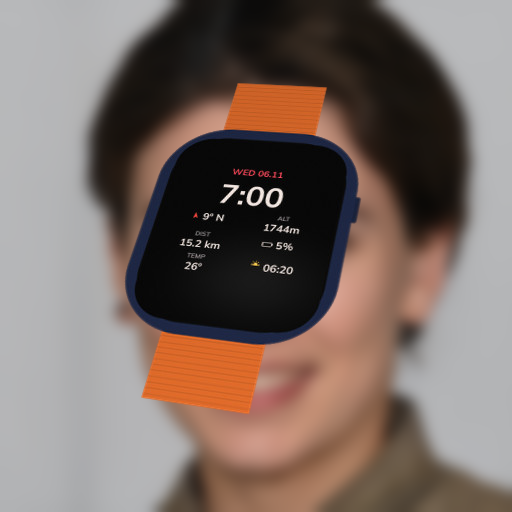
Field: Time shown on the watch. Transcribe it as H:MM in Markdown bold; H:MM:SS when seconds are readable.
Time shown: **7:00**
